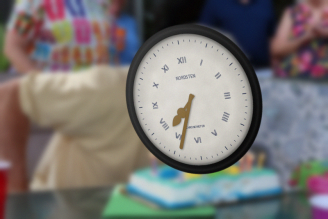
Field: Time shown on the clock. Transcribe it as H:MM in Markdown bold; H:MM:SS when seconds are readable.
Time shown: **7:34**
